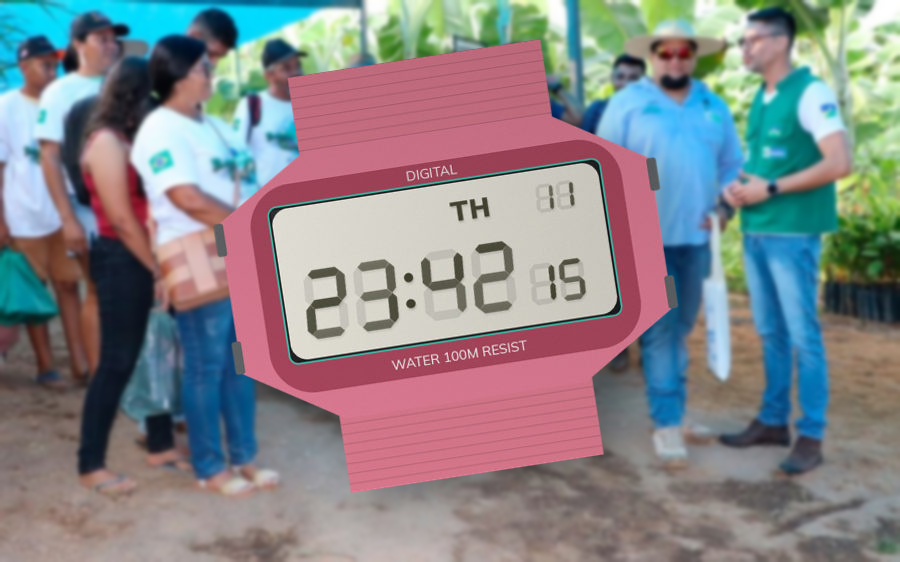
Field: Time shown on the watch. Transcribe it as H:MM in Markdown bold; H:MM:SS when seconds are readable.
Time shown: **23:42:15**
